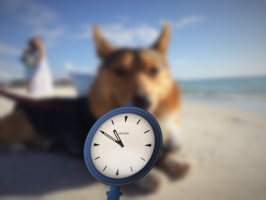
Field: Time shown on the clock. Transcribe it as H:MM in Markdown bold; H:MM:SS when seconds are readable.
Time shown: **10:50**
